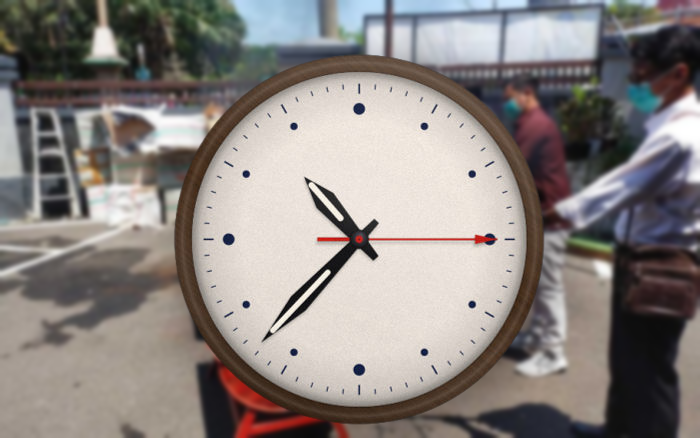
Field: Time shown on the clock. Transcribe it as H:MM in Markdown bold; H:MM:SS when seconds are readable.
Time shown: **10:37:15**
